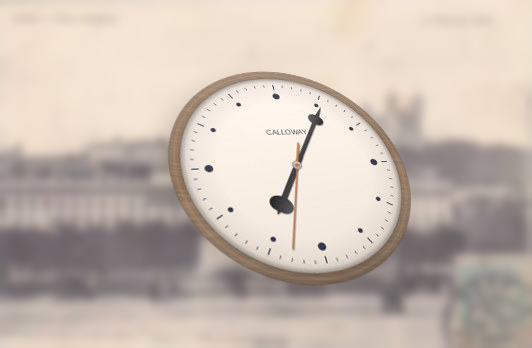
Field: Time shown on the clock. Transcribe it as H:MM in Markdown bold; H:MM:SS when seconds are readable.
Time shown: **7:05:33**
